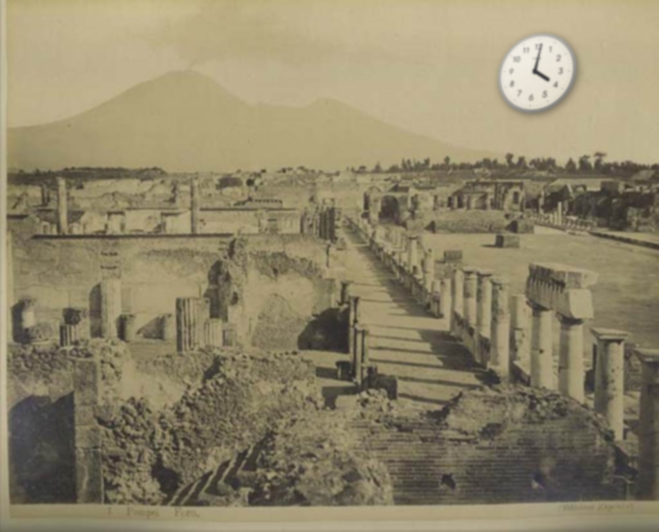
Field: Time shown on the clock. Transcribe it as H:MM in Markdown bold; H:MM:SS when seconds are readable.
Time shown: **4:01**
